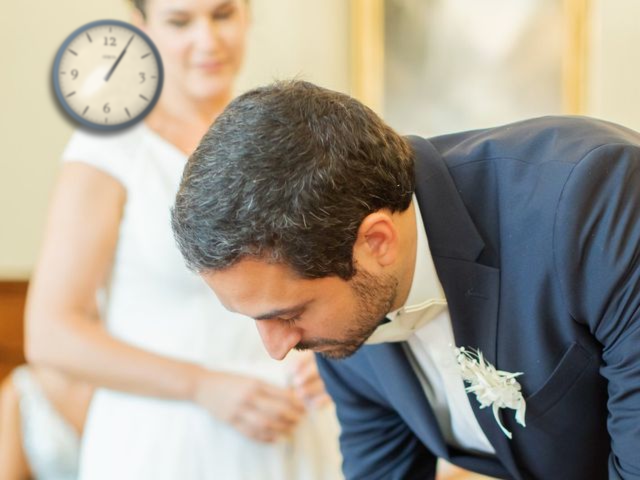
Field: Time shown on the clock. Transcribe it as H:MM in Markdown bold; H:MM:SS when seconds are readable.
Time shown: **1:05**
